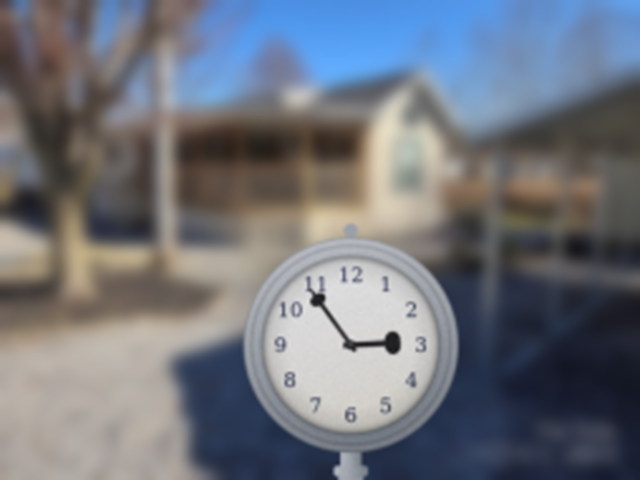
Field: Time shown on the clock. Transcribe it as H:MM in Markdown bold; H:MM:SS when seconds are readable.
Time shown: **2:54**
